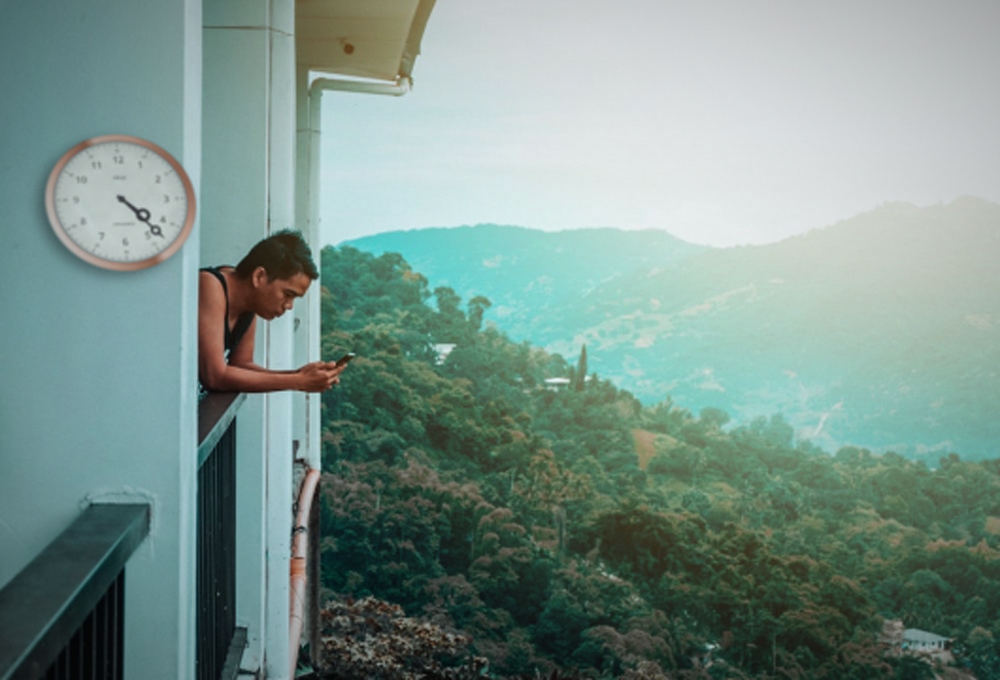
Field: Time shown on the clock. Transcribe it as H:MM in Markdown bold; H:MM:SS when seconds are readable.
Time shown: **4:23**
